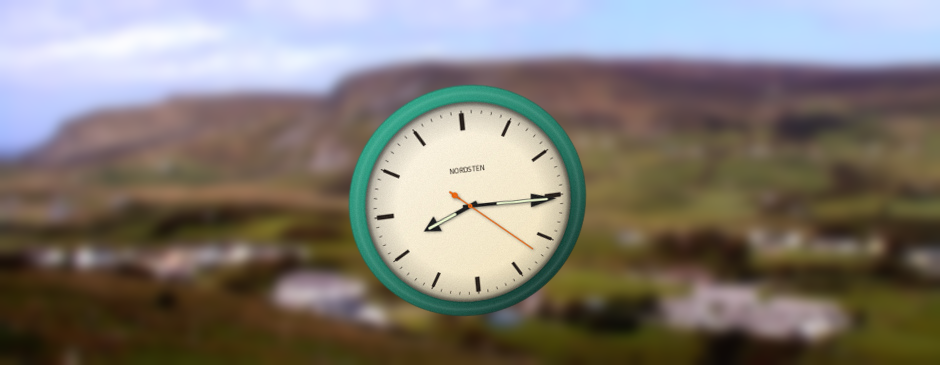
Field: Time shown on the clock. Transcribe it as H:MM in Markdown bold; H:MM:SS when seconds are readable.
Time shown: **8:15:22**
